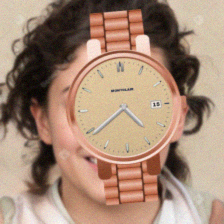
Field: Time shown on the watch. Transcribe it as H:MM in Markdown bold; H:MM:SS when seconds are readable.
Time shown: **4:39**
